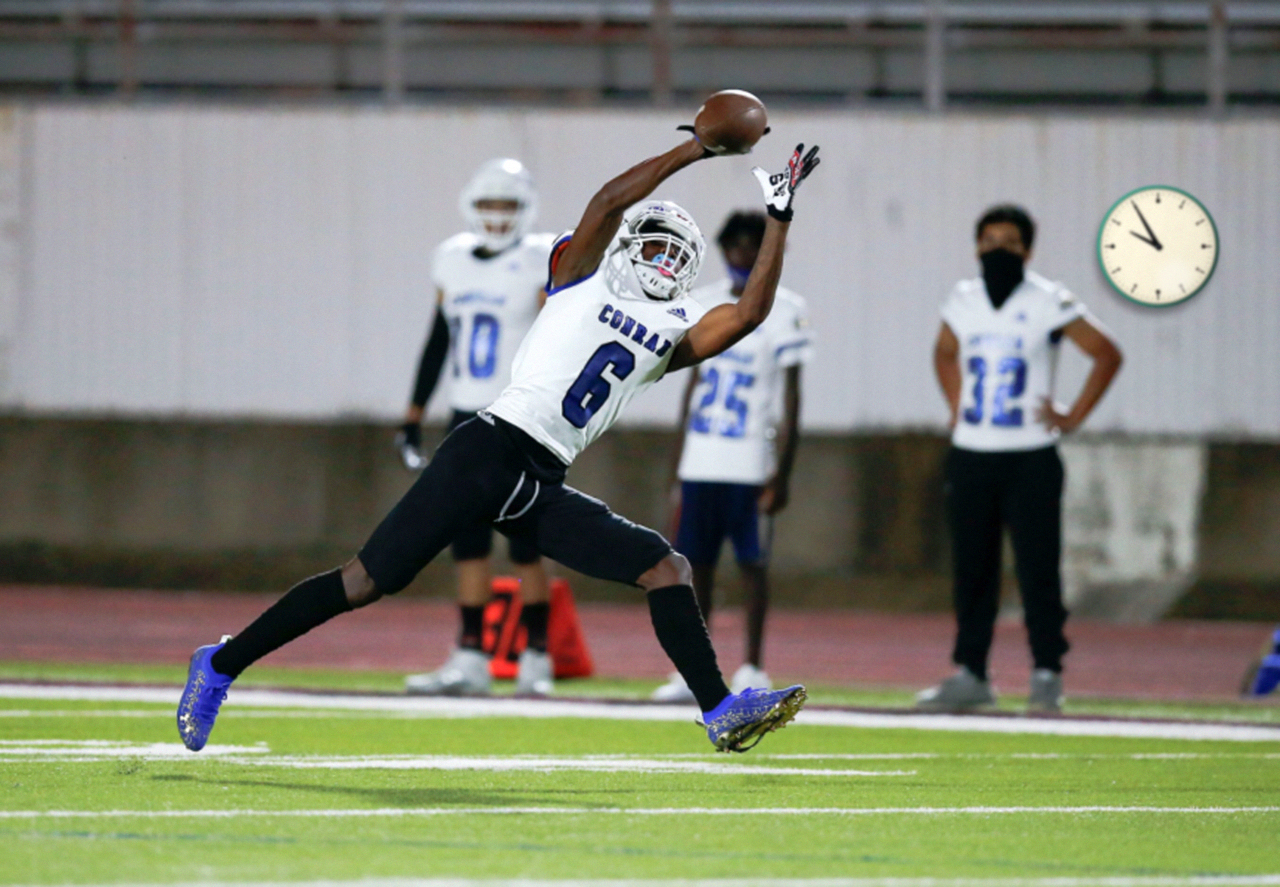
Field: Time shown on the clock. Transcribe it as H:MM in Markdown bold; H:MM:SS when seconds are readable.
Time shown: **9:55**
